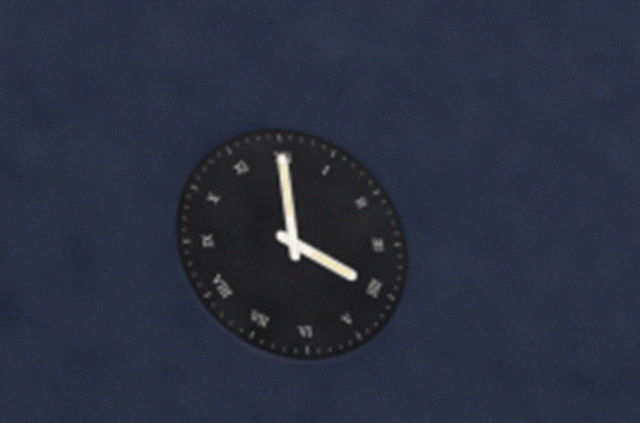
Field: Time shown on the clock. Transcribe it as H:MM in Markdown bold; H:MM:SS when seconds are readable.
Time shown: **4:00**
